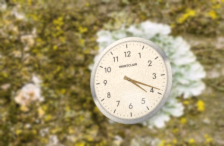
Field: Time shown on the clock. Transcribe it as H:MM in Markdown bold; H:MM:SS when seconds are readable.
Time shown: **4:19**
